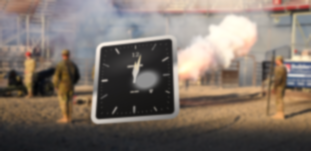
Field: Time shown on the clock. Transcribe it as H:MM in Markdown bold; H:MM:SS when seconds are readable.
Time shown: **12:02**
